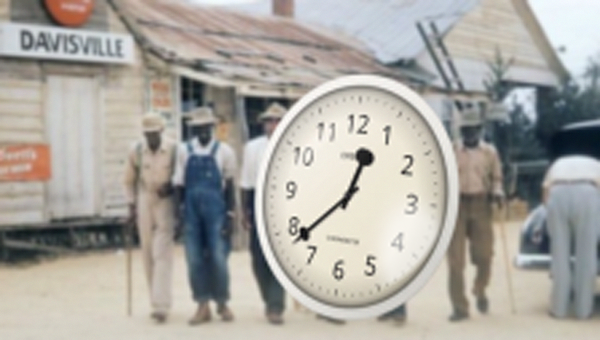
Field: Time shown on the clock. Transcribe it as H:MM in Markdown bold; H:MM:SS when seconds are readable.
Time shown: **12:38**
